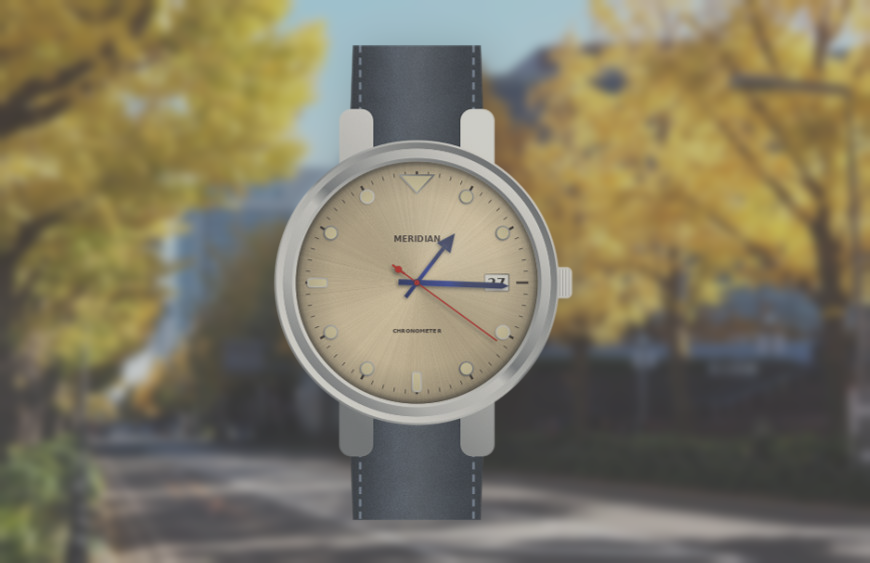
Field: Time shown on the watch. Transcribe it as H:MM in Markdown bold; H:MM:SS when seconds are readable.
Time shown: **1:15:21**
